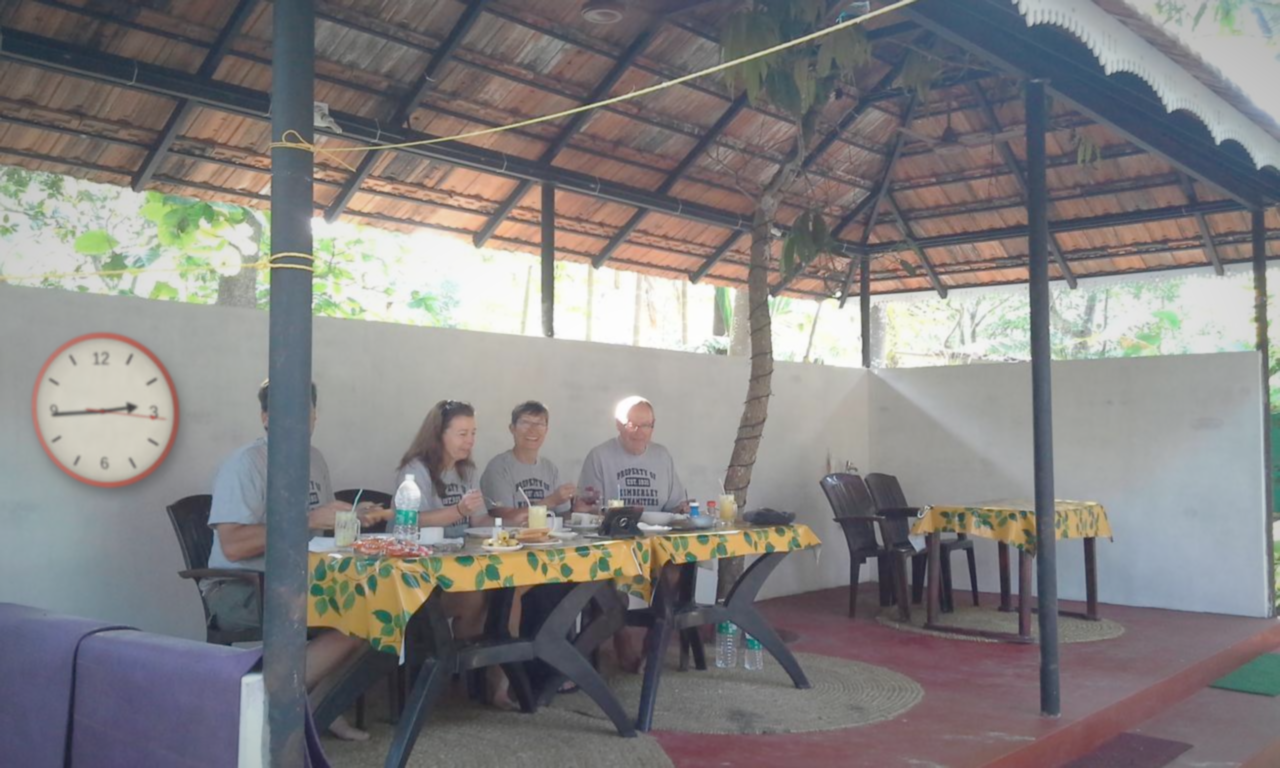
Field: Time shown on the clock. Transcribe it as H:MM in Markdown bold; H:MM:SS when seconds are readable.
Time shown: **2:44:16**
